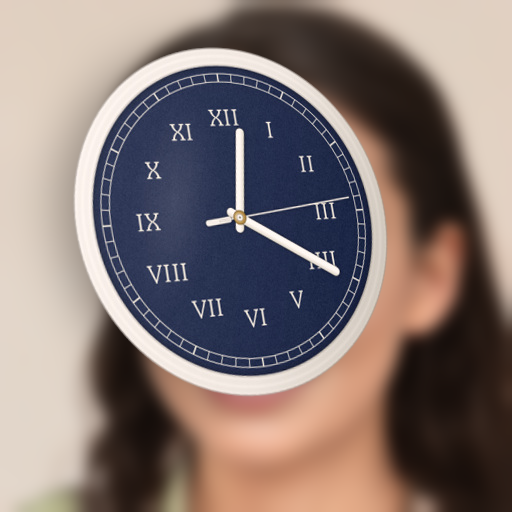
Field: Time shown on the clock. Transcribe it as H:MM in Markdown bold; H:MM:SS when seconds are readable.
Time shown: **12:20:14**
